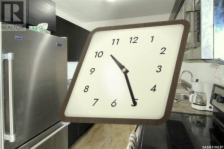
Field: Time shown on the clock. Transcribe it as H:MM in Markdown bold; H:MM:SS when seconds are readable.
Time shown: **10:25**
